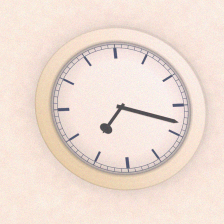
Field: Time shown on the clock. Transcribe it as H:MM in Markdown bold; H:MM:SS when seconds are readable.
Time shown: **7:18**
